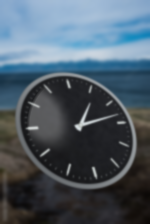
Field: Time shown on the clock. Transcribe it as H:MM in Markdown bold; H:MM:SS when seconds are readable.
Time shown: **1:13**
